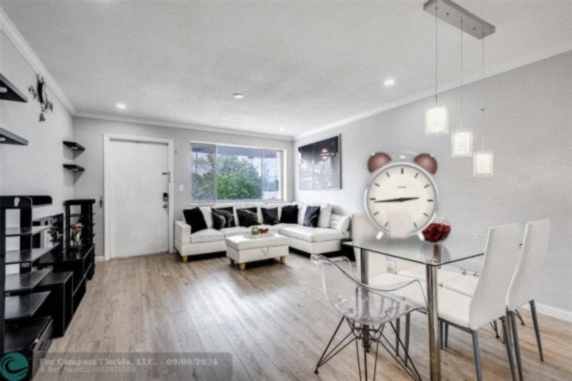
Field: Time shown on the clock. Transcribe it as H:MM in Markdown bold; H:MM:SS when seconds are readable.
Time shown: **2:44**
